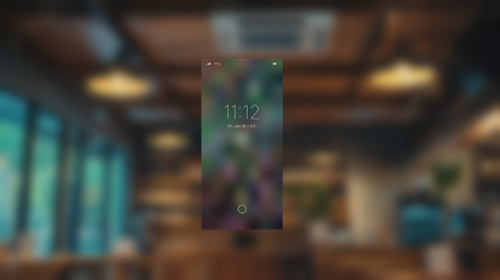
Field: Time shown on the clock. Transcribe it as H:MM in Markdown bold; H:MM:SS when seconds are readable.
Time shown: **11:12**
